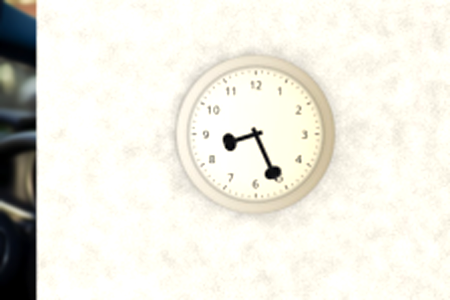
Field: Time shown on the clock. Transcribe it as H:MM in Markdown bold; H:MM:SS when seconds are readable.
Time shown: **8:26**
